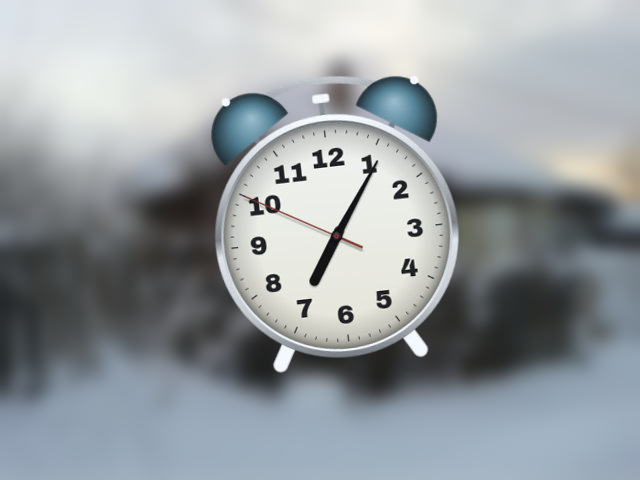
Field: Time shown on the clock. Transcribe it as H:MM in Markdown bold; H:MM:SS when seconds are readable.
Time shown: **7:05:50**
